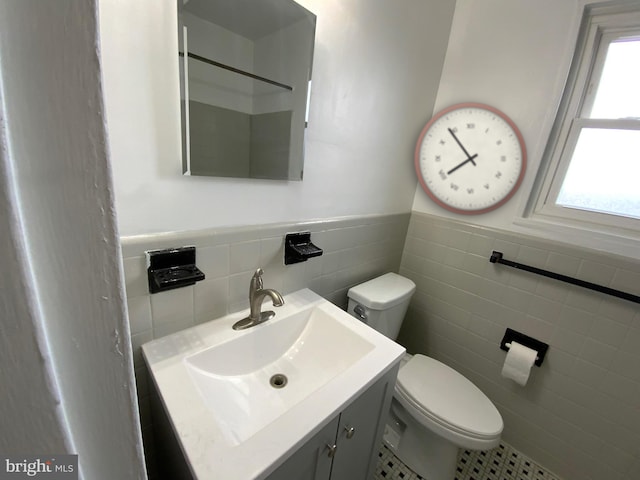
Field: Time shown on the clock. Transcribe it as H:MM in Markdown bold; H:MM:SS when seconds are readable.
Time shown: **7:54**
